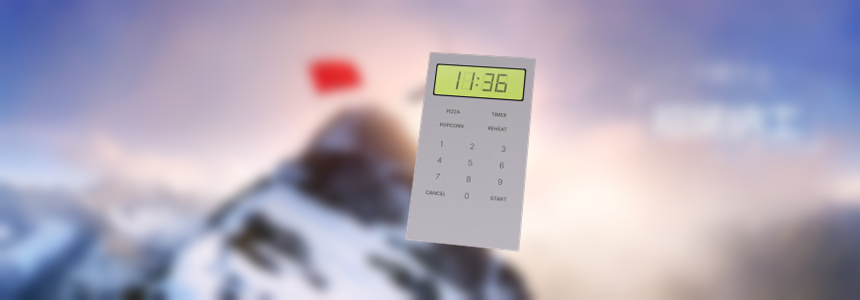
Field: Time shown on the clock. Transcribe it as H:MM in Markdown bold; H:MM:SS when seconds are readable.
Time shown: **11:36**
